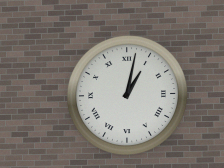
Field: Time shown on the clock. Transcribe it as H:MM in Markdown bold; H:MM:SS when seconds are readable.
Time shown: **1:02**
